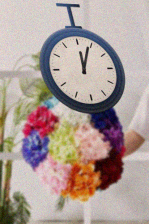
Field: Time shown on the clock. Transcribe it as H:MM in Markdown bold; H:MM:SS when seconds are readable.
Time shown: **12:04**
